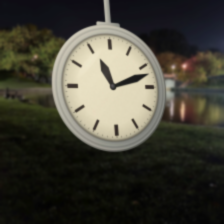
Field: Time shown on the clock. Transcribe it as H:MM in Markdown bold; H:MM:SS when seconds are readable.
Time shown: **11:12**
